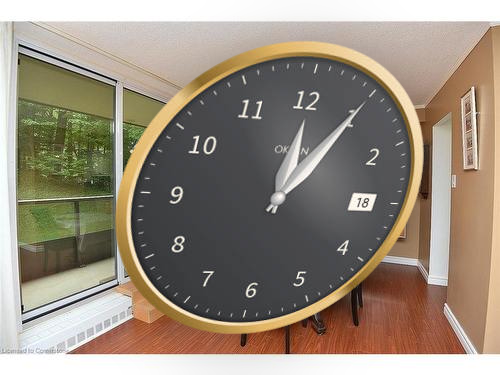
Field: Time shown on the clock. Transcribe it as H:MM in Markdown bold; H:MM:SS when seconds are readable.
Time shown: **12:05**
